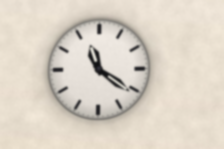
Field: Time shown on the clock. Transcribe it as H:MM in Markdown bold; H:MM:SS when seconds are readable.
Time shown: **11:21**
